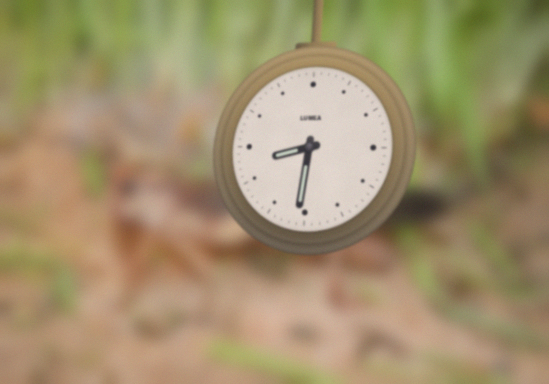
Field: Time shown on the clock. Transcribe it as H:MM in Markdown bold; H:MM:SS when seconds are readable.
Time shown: **8:31**
